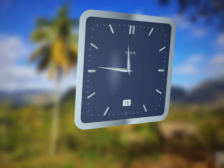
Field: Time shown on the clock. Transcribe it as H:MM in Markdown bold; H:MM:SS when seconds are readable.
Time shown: **11:46**
